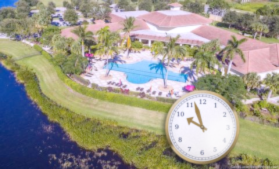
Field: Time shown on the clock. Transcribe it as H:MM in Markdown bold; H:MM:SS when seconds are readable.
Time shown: **9:57**
